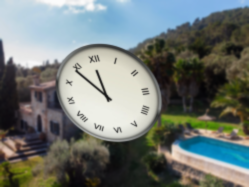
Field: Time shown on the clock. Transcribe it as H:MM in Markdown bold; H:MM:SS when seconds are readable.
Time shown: **11:54**
